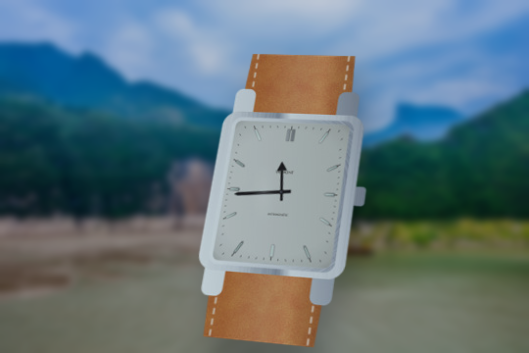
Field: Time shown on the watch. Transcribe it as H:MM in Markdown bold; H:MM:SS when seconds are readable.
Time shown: **11:44**
